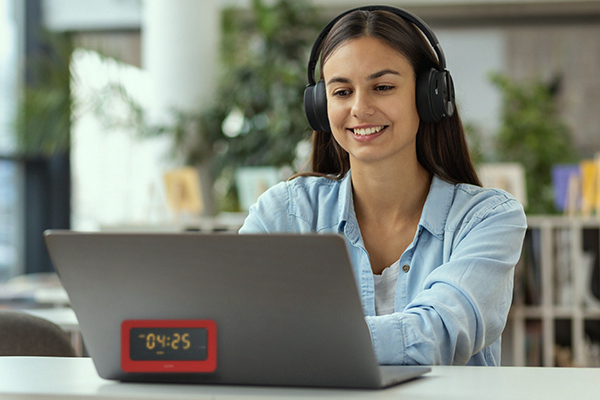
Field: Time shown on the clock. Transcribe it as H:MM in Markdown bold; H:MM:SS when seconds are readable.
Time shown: **4:25**
